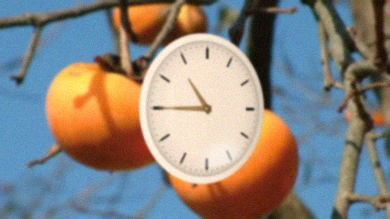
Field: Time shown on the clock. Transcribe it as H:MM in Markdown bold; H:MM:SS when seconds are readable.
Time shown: **10:45**
